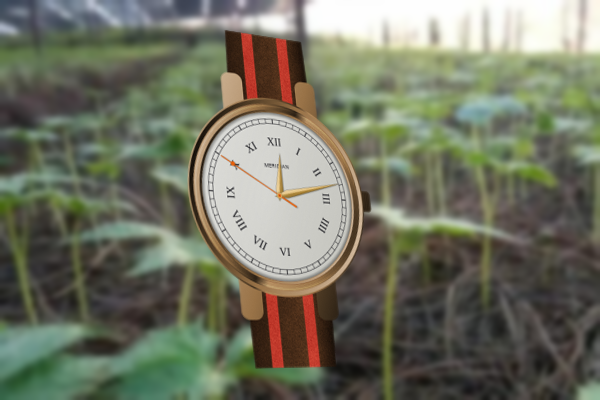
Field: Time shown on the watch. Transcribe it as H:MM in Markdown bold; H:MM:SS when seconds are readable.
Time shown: **12:12:50**
